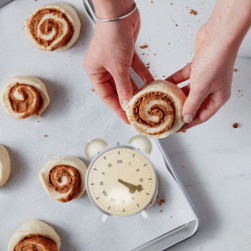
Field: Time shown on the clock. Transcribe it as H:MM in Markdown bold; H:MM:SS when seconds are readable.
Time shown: **4:19**
